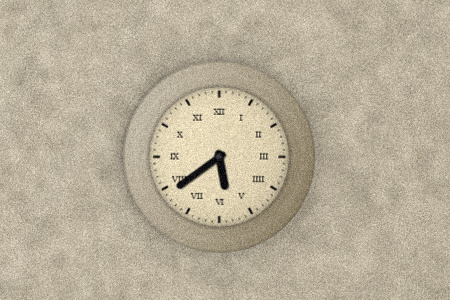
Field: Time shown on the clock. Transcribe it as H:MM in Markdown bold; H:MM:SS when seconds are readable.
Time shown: **5:39**
